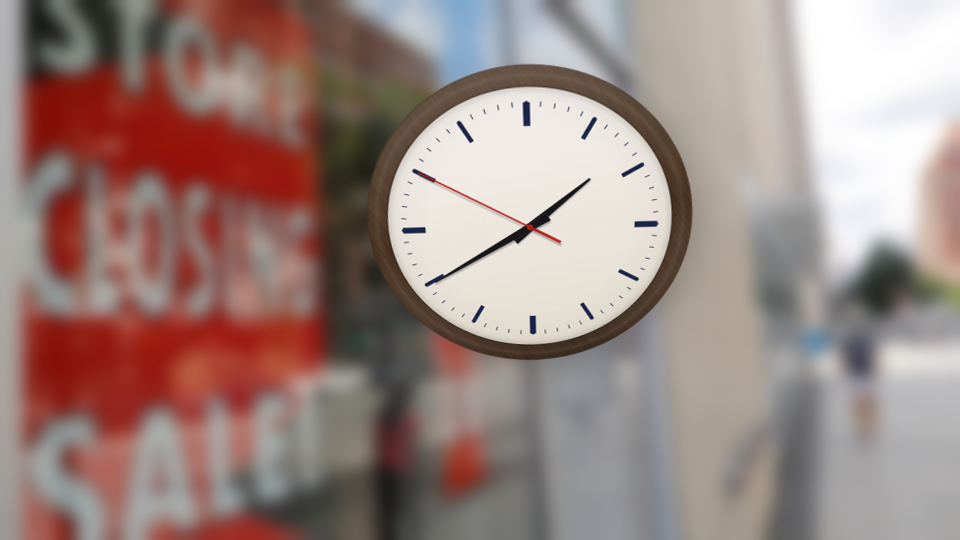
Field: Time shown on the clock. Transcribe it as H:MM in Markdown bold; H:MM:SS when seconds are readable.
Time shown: **1:39:50**
